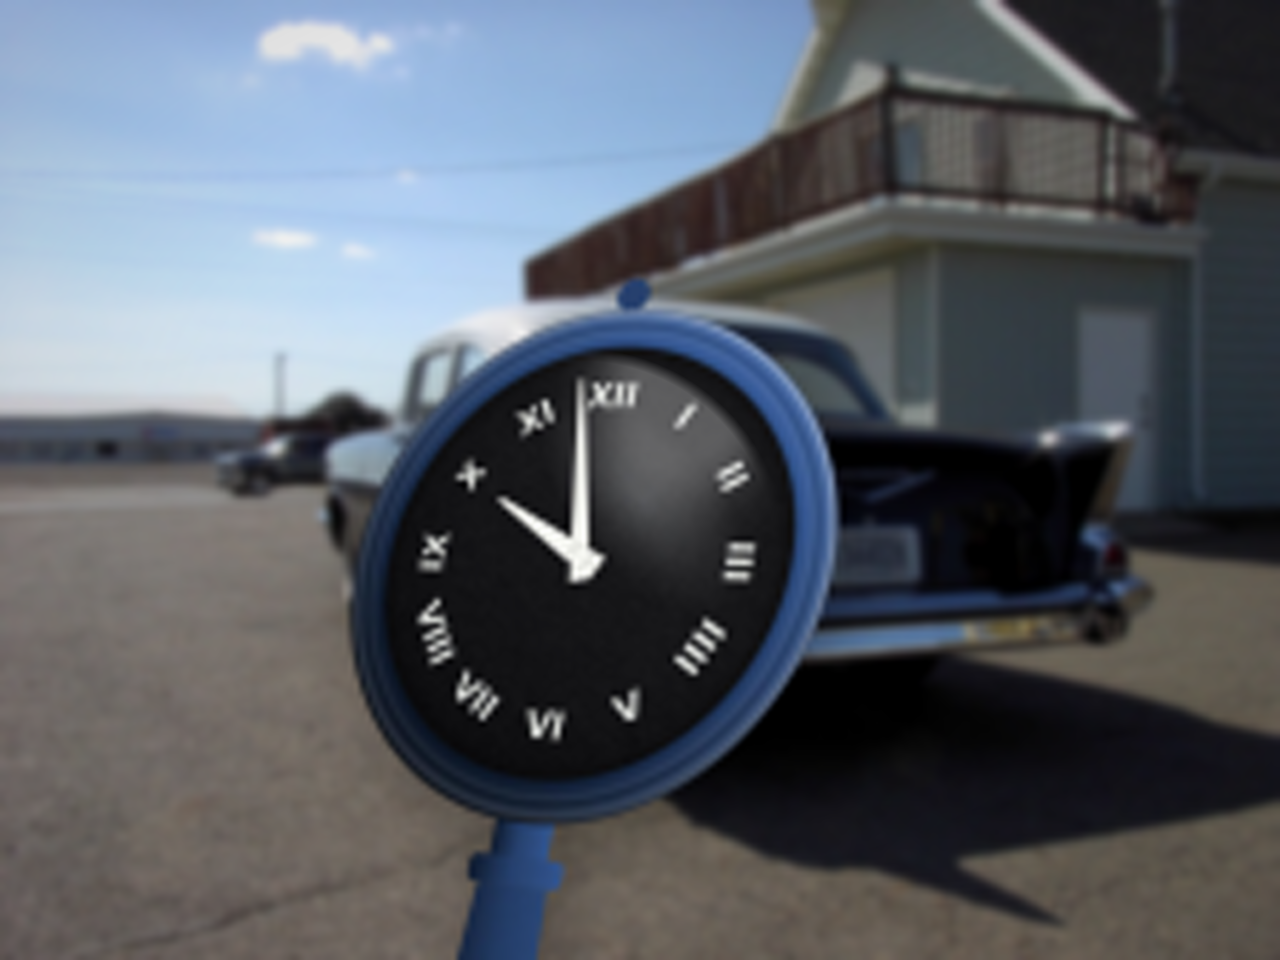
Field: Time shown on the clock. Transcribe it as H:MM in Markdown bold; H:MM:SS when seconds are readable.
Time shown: **9:58**
